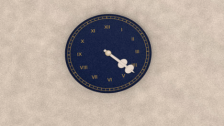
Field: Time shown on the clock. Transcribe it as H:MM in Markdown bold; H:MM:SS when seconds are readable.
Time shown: **4:22**
